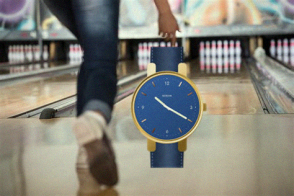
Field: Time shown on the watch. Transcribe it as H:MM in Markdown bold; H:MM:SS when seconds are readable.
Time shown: **10:20**
